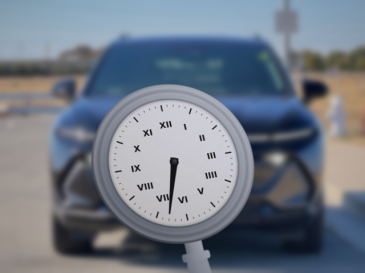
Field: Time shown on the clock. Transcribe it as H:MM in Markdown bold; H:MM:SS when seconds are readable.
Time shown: **6:33**
